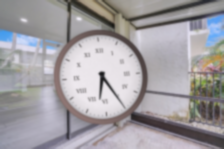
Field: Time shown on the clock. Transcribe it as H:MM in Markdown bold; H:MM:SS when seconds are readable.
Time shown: **6:25**
